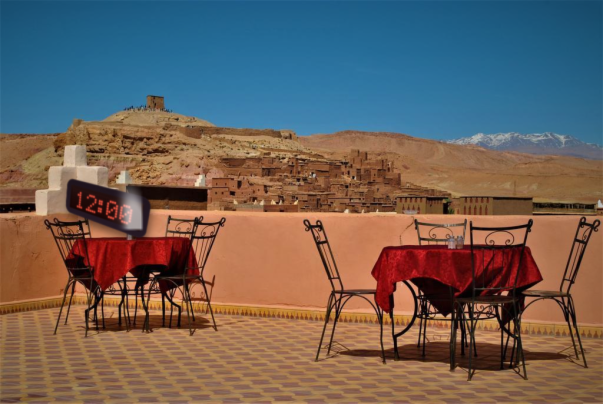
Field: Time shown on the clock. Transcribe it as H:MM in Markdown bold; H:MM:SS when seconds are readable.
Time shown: **12:00**
